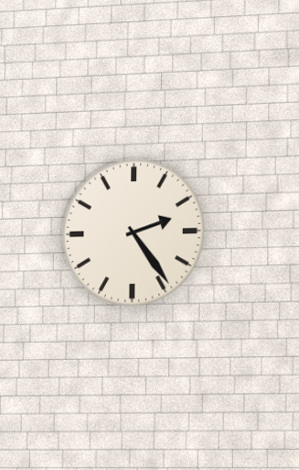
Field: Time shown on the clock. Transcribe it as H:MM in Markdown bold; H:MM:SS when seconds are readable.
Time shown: **2:24**
